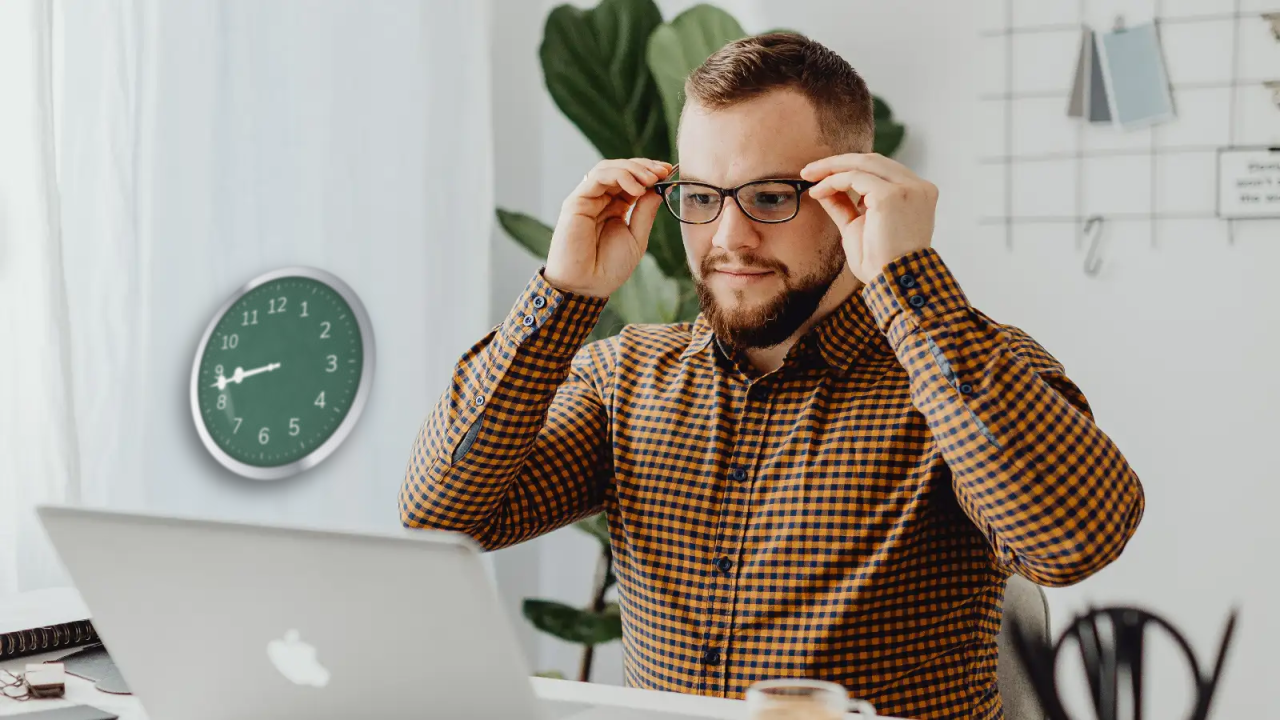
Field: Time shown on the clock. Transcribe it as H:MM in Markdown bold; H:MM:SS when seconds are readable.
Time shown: **8:43**
